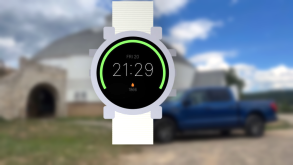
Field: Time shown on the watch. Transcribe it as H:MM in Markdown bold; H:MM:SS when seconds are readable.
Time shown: **21:29**
